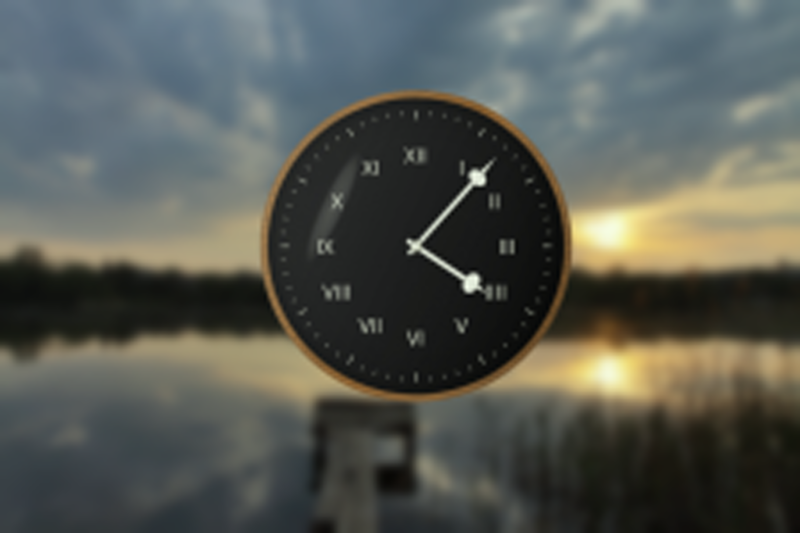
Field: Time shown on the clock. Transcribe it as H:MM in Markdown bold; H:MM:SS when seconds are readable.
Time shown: **4:07**
